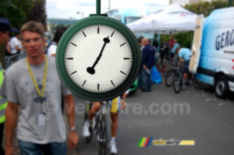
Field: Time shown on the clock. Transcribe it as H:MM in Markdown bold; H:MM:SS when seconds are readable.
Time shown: **7:04**
